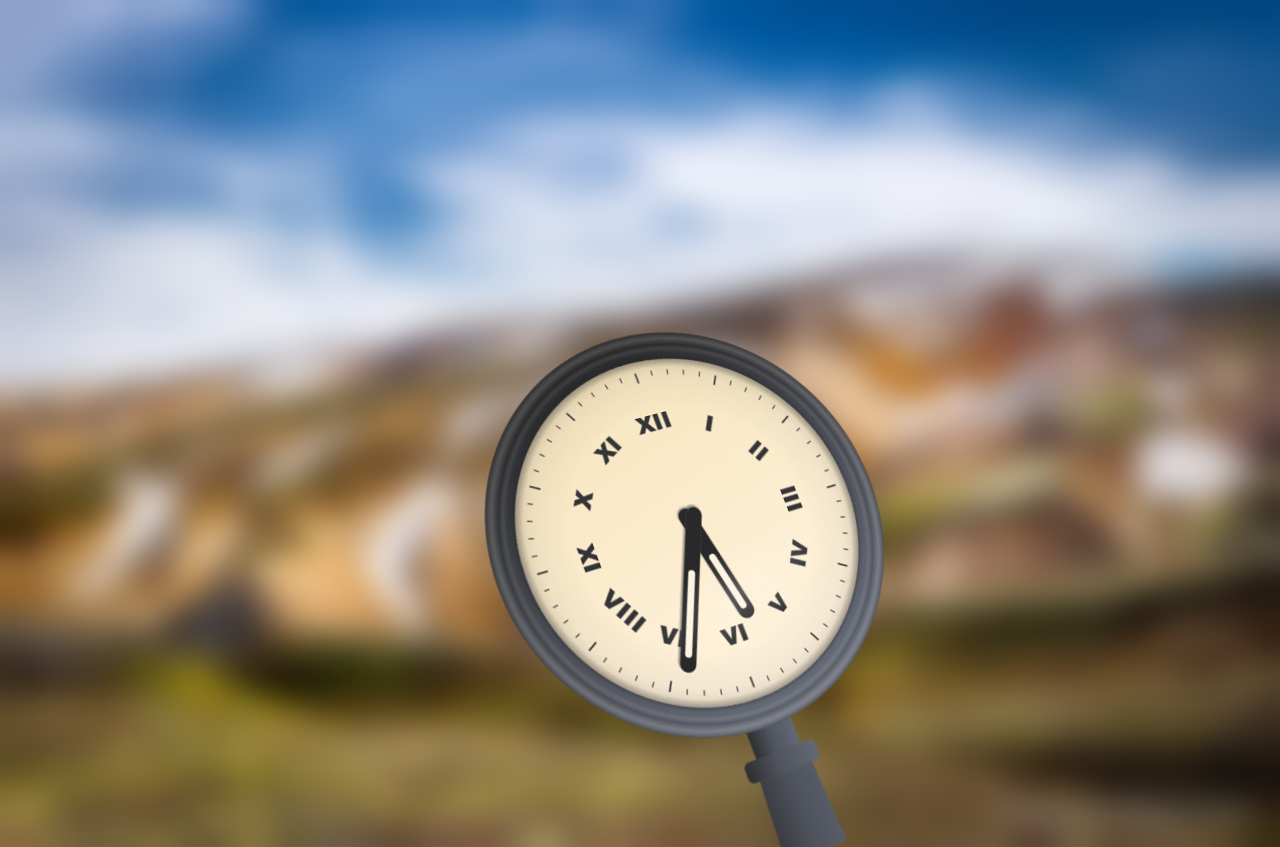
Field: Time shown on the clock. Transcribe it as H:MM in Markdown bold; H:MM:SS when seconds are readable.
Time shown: **5:34**
